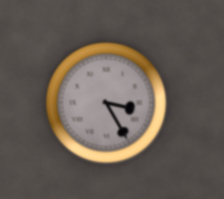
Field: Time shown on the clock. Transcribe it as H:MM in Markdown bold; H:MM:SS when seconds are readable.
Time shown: **3:25**
